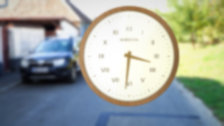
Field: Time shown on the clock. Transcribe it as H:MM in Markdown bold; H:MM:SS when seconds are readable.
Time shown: **3:31**
